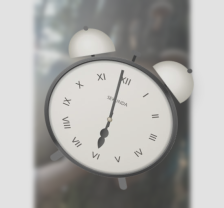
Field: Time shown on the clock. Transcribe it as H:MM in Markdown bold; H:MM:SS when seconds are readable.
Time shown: **5:59**
